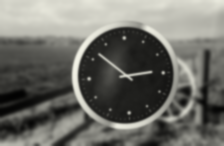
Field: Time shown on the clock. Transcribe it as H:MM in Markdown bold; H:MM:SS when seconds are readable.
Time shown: **2:52**
